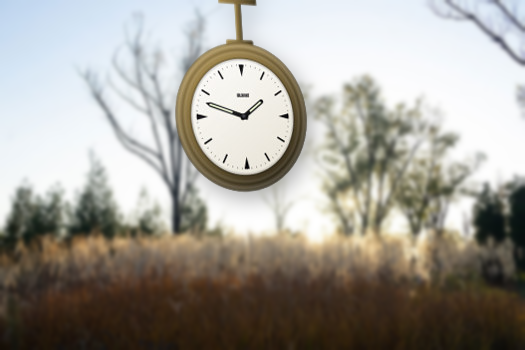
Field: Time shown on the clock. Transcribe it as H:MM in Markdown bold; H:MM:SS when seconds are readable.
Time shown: **1:48**
